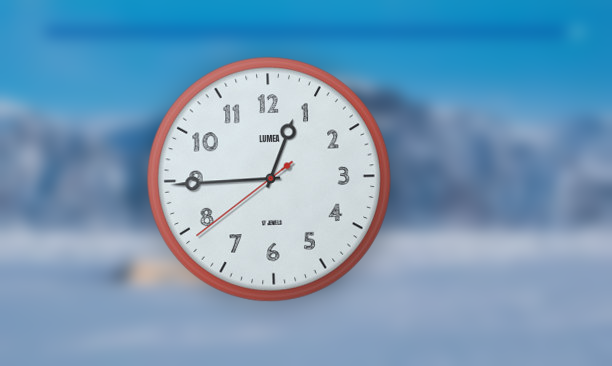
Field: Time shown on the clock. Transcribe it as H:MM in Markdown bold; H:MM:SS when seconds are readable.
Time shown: **12:44:39**
